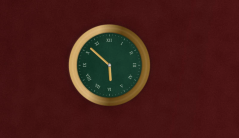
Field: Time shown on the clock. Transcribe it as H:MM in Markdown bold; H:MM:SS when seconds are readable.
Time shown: **5:52**
